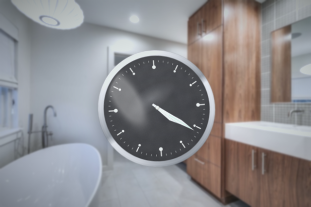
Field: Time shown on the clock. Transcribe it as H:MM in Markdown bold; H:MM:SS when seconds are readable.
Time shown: **4:21**
